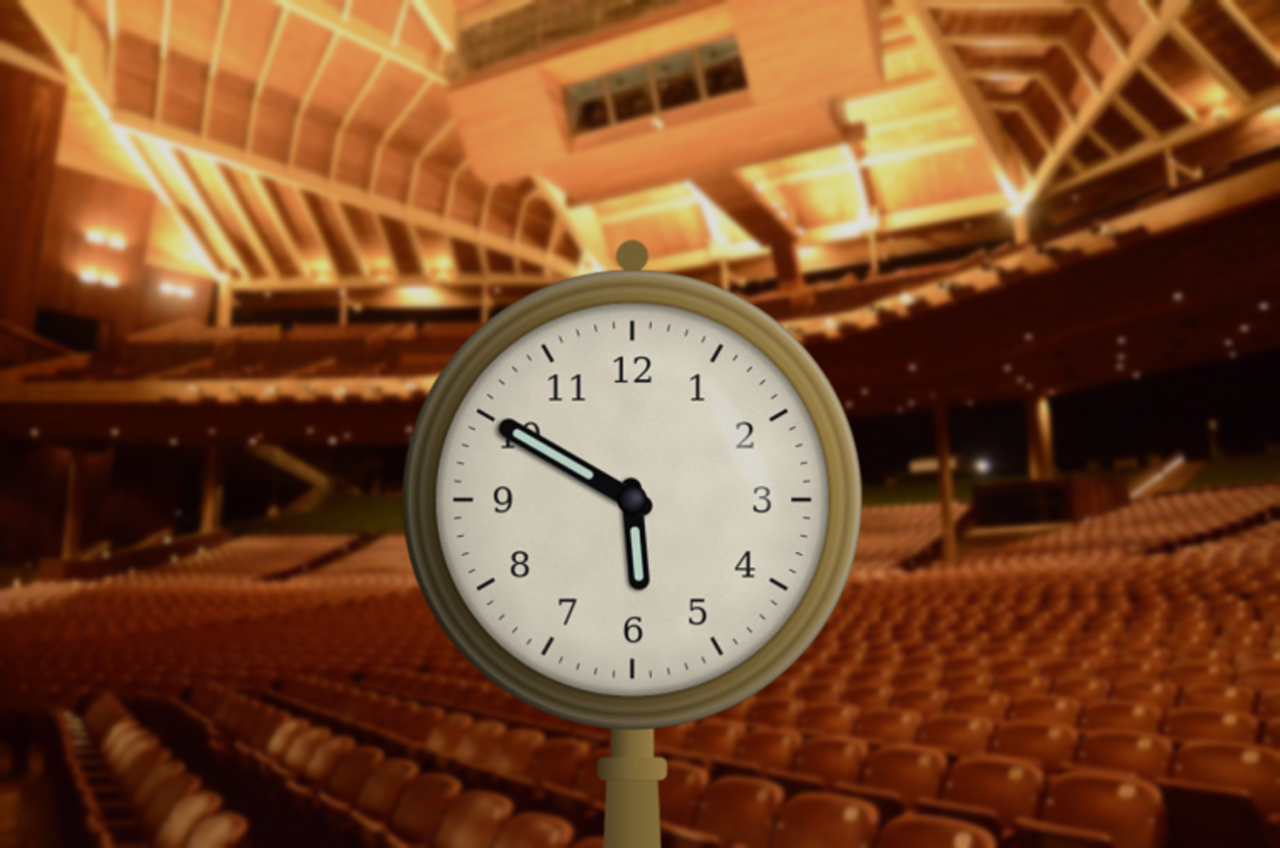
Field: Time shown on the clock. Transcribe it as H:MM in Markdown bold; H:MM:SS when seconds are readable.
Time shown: **5:50**
